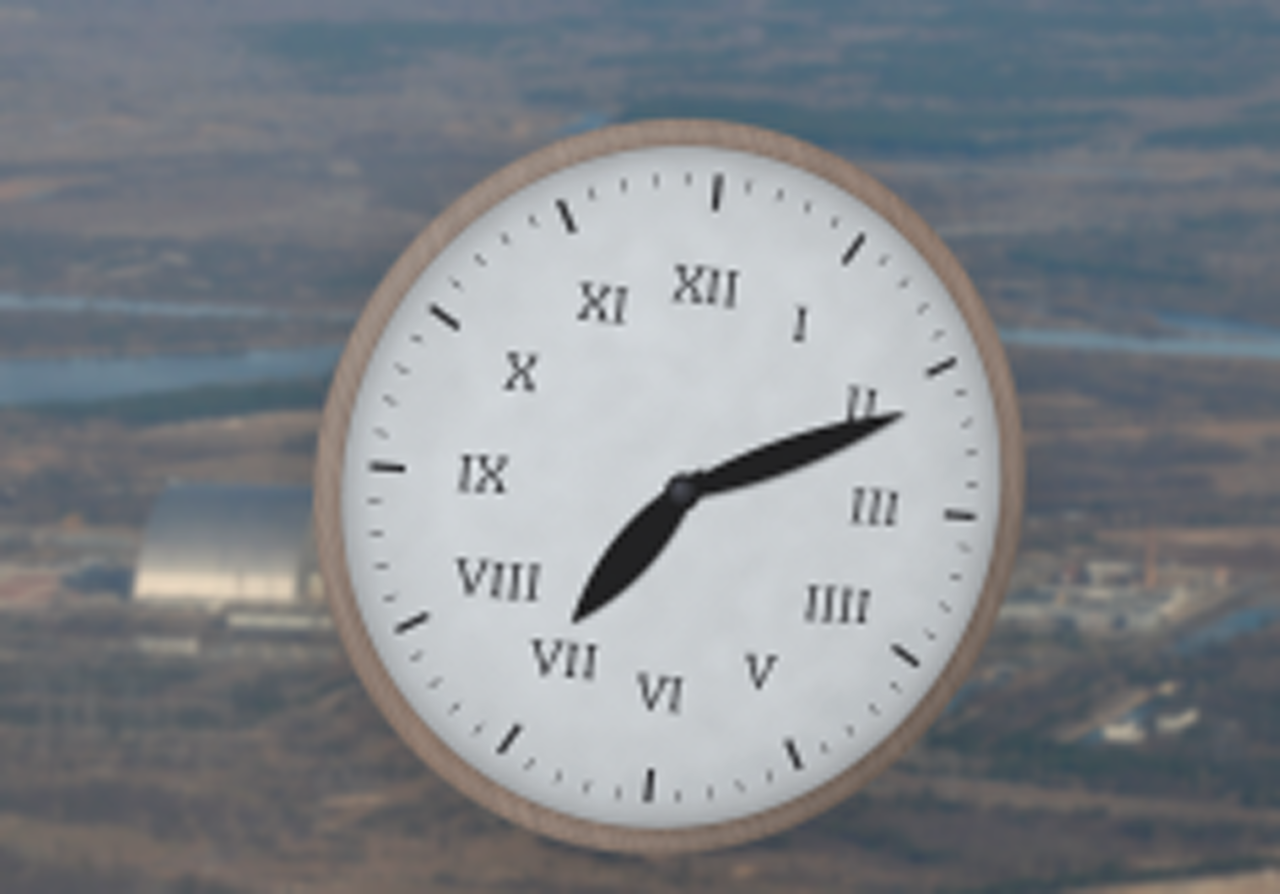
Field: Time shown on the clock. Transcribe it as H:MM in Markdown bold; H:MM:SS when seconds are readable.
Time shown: **7:11**
